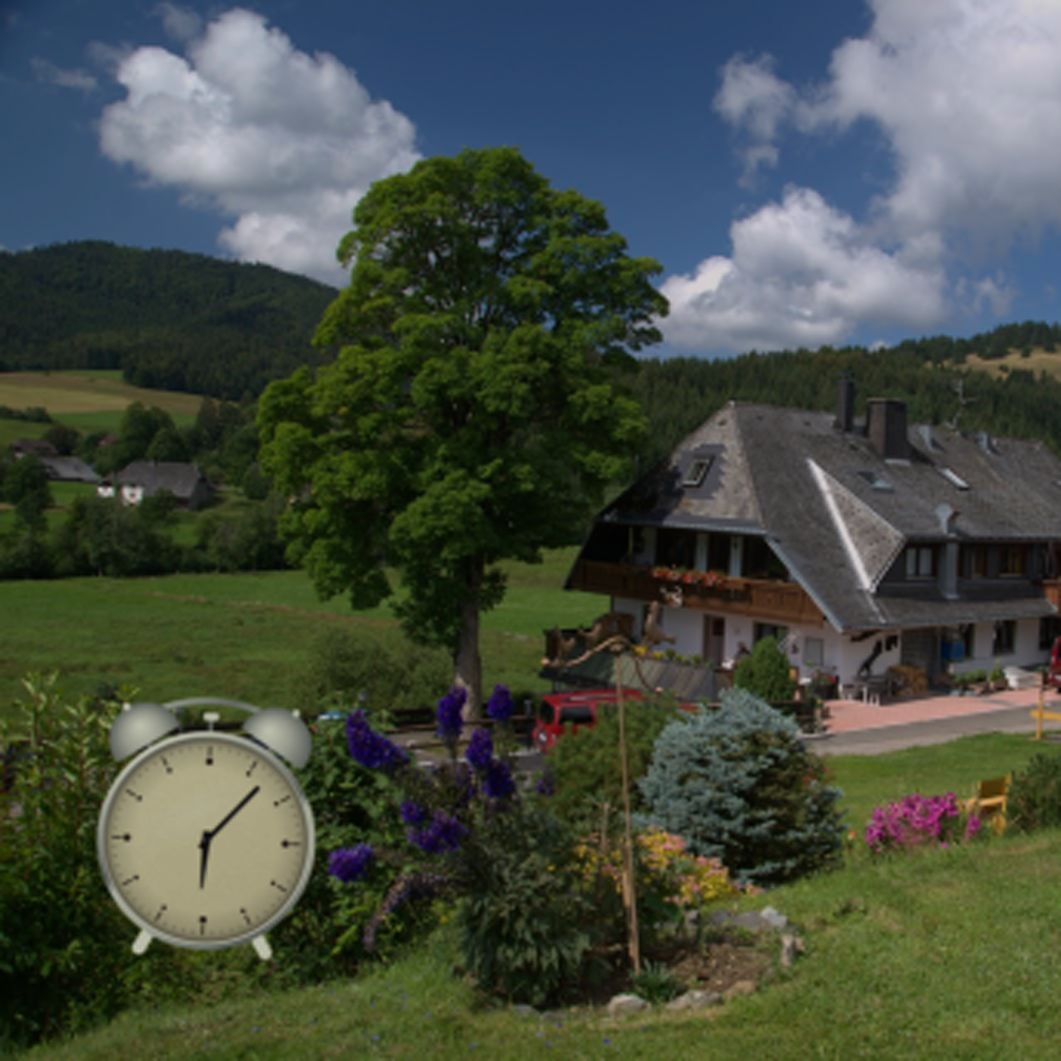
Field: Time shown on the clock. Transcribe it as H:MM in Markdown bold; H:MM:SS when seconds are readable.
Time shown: **6:07**
